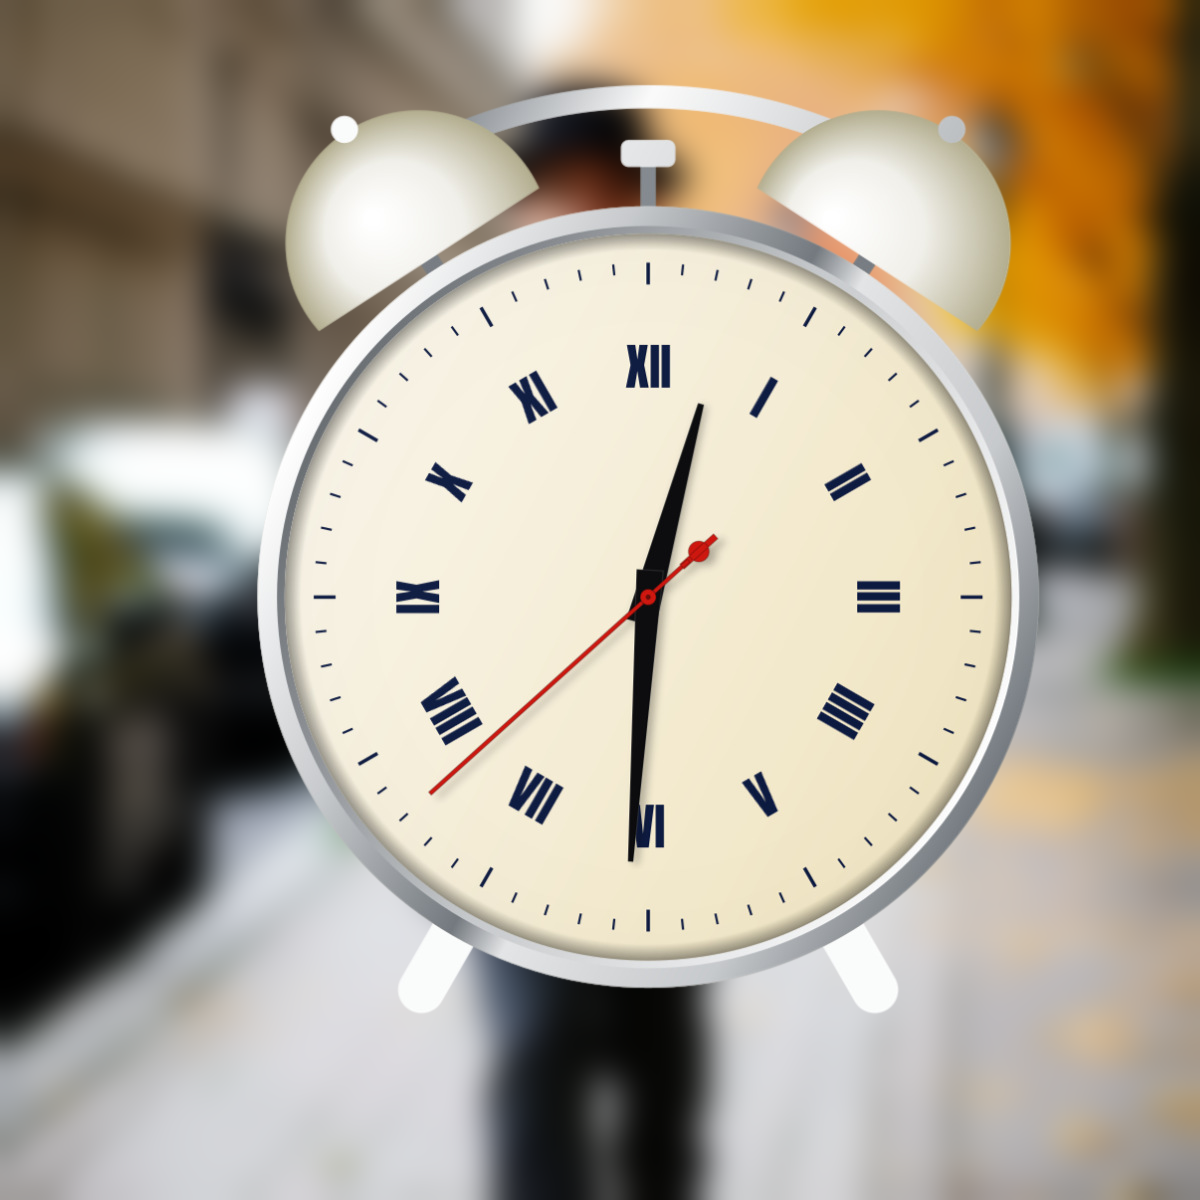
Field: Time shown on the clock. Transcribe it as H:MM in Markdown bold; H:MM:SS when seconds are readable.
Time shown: **12:30:38**
